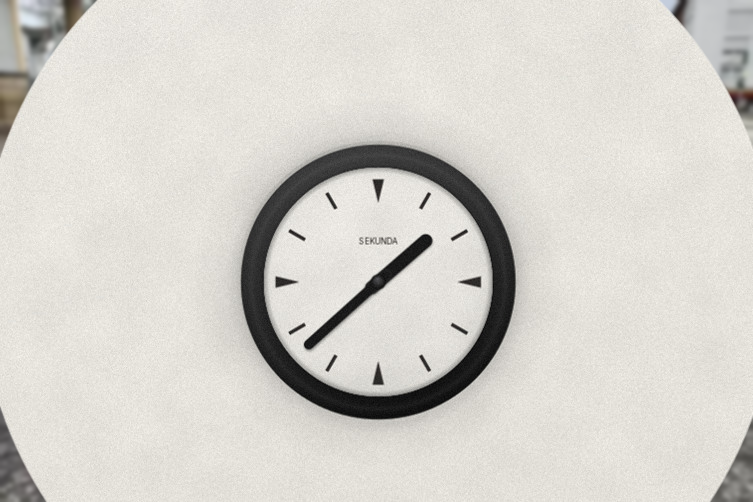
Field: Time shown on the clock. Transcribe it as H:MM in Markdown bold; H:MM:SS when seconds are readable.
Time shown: **1:38**
